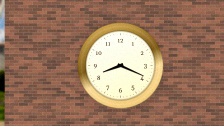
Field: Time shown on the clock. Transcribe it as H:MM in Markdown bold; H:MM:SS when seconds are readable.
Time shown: **8:19**
